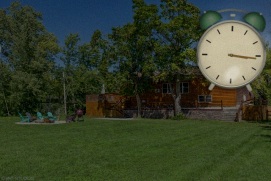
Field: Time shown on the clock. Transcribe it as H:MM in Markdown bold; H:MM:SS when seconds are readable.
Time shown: **3:16**
